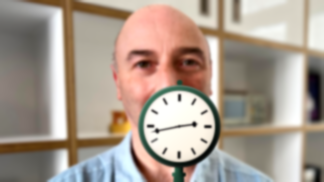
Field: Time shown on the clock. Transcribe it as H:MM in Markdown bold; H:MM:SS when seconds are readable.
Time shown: **2:43**
